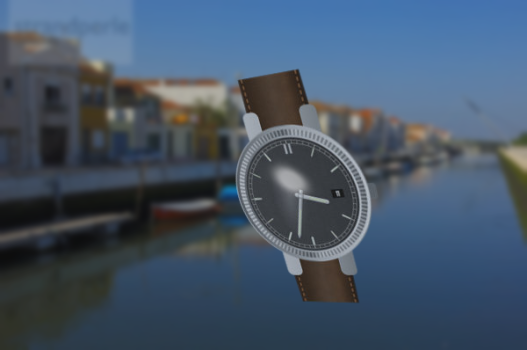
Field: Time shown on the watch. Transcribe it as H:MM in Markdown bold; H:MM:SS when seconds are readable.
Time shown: **3:33**
